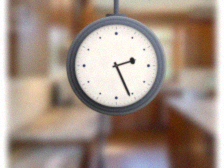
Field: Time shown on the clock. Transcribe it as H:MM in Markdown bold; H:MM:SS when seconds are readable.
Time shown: **2:26**
